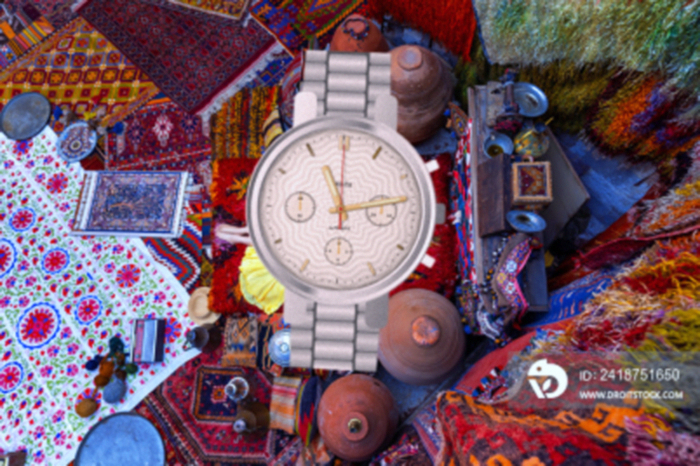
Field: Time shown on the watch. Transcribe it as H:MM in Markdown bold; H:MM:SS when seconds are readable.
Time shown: **11:13**
